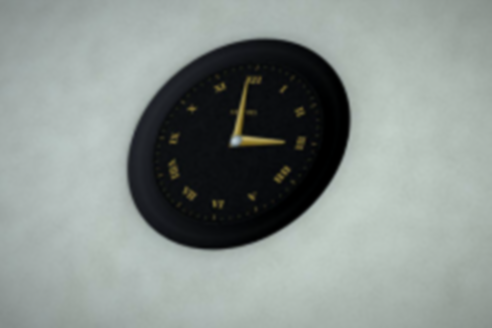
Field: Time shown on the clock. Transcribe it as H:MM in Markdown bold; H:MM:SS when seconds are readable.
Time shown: **2:59**
